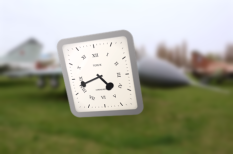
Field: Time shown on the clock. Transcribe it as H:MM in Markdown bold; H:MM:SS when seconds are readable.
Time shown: **4:42**
